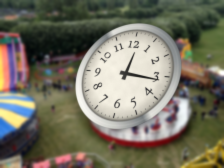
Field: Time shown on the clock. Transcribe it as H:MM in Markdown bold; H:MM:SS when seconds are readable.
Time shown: **12:16**
